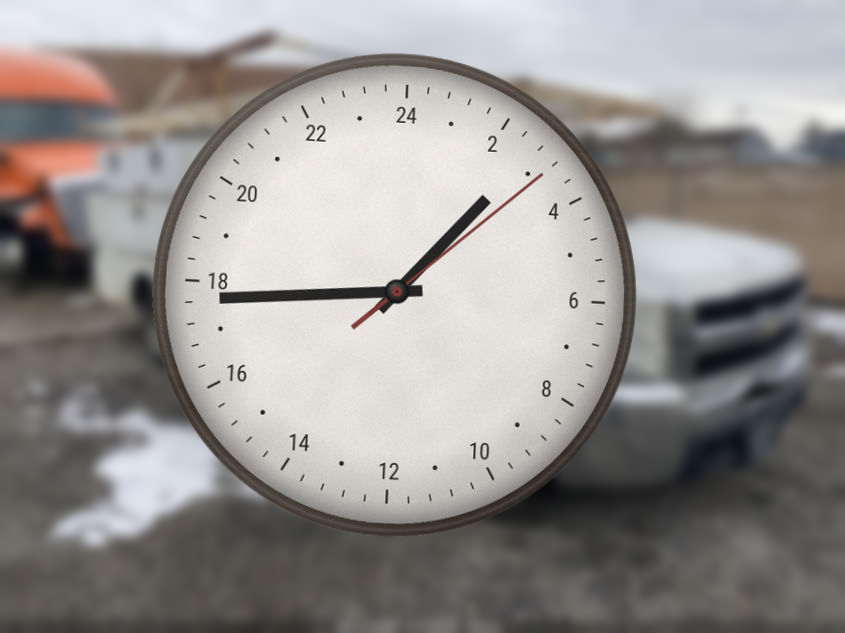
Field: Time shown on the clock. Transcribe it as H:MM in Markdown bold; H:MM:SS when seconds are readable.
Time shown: **2:44:08**
